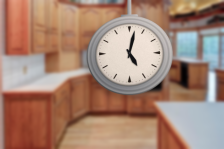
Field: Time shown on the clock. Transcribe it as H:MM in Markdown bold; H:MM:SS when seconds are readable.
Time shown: **5:02**
